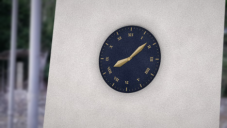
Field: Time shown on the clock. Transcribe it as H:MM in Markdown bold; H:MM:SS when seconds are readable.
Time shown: **8:08**
